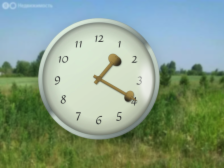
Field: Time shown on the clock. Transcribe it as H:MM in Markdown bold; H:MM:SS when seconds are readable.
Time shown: **1:20**
